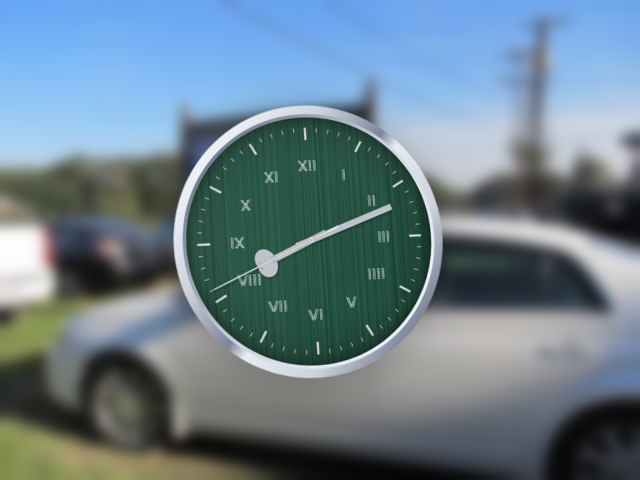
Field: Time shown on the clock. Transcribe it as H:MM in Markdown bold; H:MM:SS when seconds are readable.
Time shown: **8:11:41**
